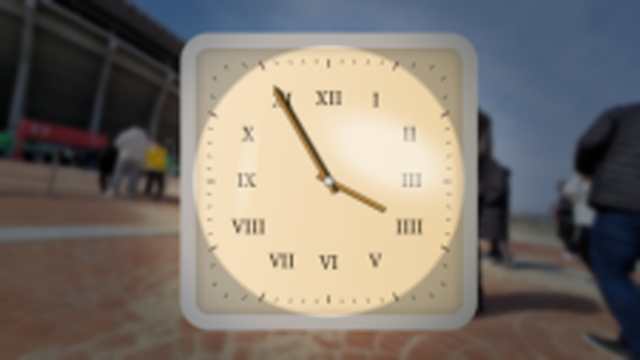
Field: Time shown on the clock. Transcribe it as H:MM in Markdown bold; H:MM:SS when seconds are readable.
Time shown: **3:55**
